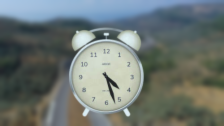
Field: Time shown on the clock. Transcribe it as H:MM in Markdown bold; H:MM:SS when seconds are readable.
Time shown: **4:27**
